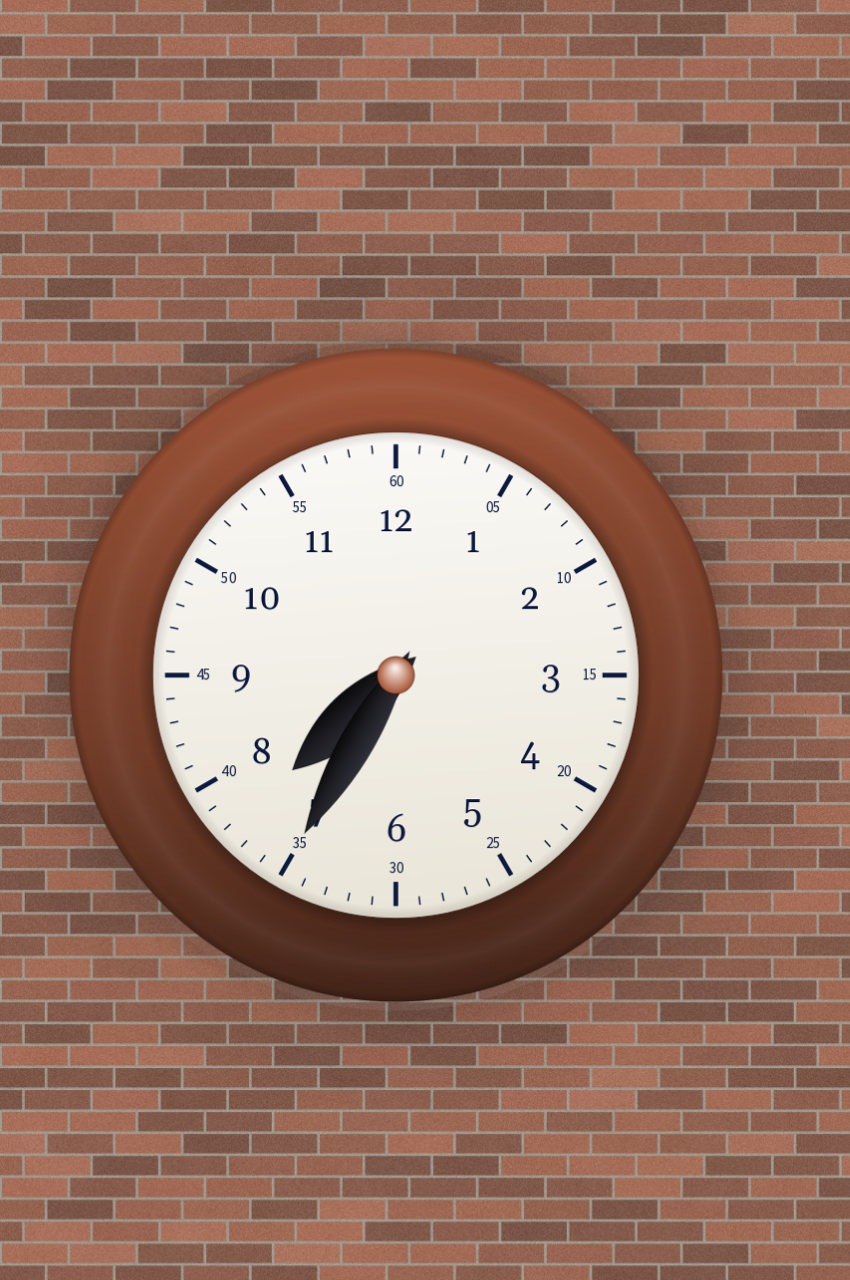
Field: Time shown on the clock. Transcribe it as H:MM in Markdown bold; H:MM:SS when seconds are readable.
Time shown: **7:35**
